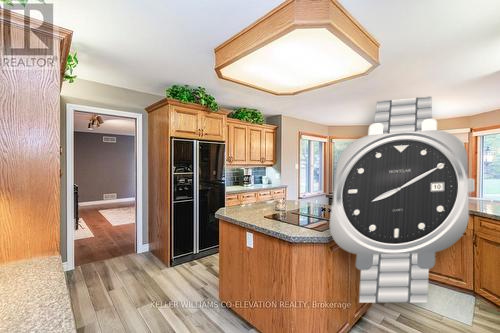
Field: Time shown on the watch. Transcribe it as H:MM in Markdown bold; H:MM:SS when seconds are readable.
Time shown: **8:10**
